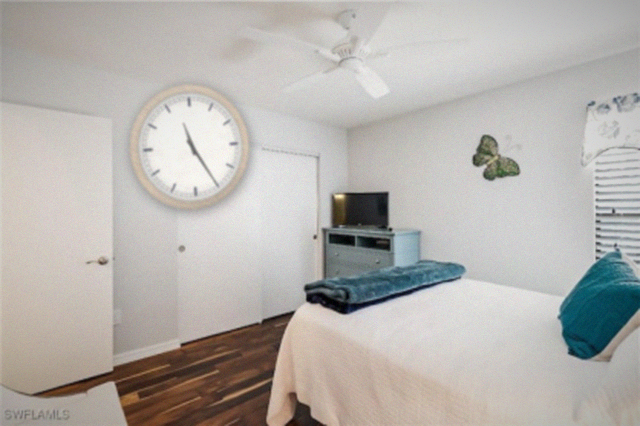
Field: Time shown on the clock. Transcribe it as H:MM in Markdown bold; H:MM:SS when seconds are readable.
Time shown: **11:25**
